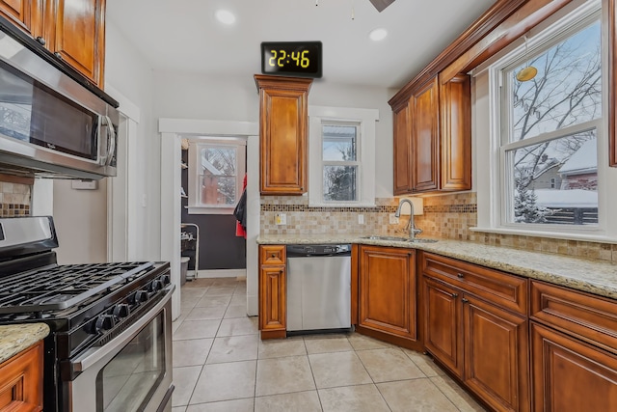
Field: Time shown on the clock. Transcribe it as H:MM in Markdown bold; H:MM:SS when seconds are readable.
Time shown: **22:46**
